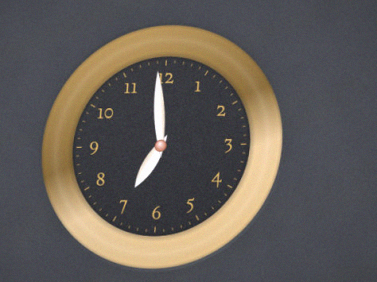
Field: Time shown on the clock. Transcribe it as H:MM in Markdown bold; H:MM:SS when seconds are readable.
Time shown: **6:59**
